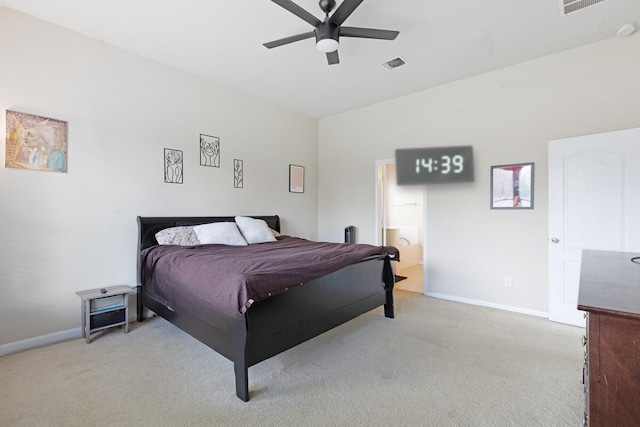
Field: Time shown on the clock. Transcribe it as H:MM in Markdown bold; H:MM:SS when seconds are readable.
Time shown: **14:39**
